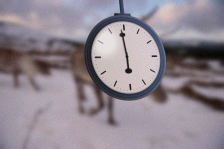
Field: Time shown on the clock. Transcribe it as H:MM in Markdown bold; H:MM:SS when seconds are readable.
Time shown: **5:59**
